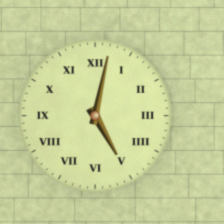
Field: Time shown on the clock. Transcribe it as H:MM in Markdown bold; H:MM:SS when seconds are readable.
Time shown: **5:02**
